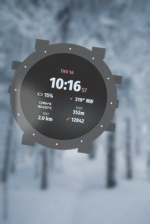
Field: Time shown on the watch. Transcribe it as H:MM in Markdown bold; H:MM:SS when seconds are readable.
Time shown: **10:16**
